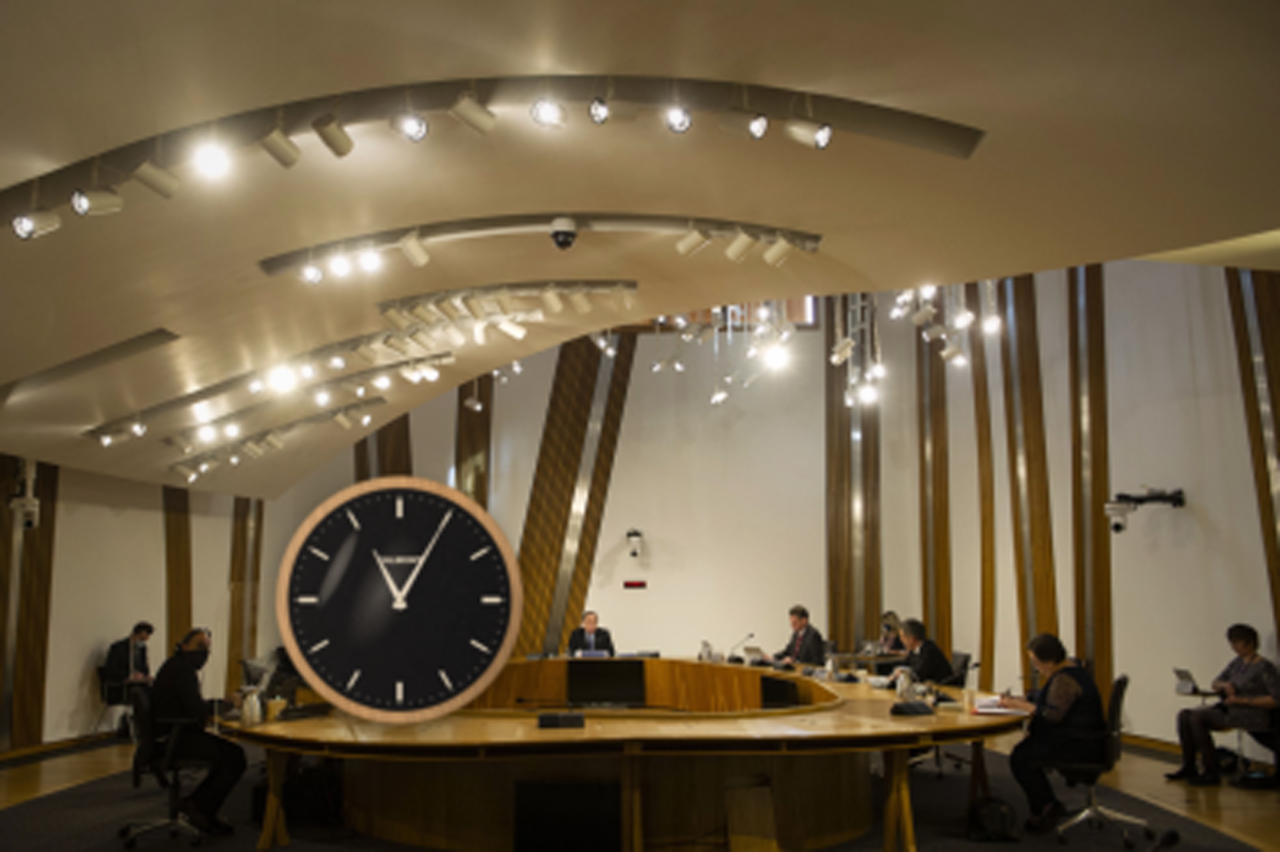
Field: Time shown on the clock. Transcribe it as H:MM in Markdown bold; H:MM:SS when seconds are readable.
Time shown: **11:05**
